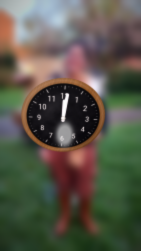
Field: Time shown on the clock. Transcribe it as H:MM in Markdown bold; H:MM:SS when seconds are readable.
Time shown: **12:01**
